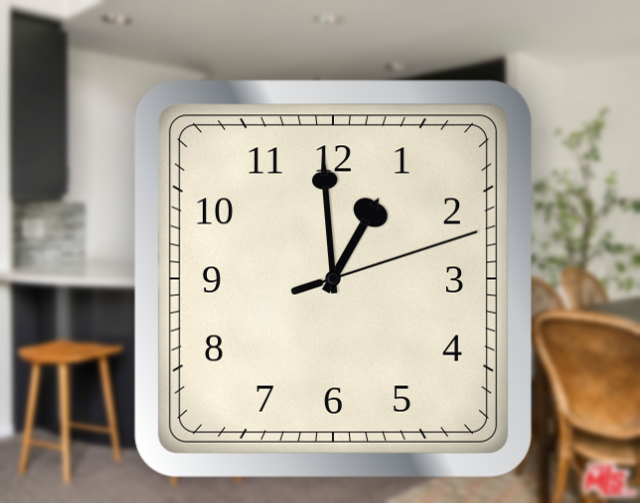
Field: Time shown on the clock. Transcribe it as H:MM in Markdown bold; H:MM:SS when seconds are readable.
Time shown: **12:59:12**
